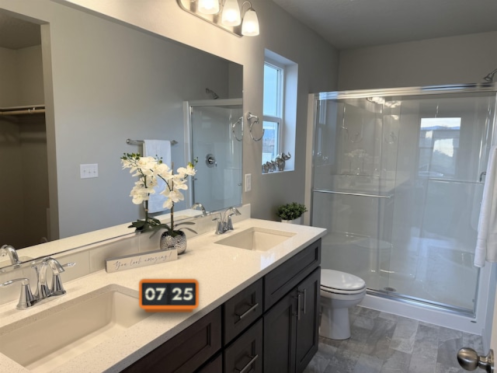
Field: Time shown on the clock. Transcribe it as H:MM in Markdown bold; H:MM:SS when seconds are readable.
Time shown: **7:25**
